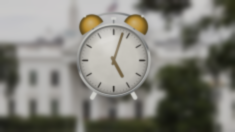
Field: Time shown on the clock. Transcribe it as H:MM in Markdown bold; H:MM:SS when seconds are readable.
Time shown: **5:03**
